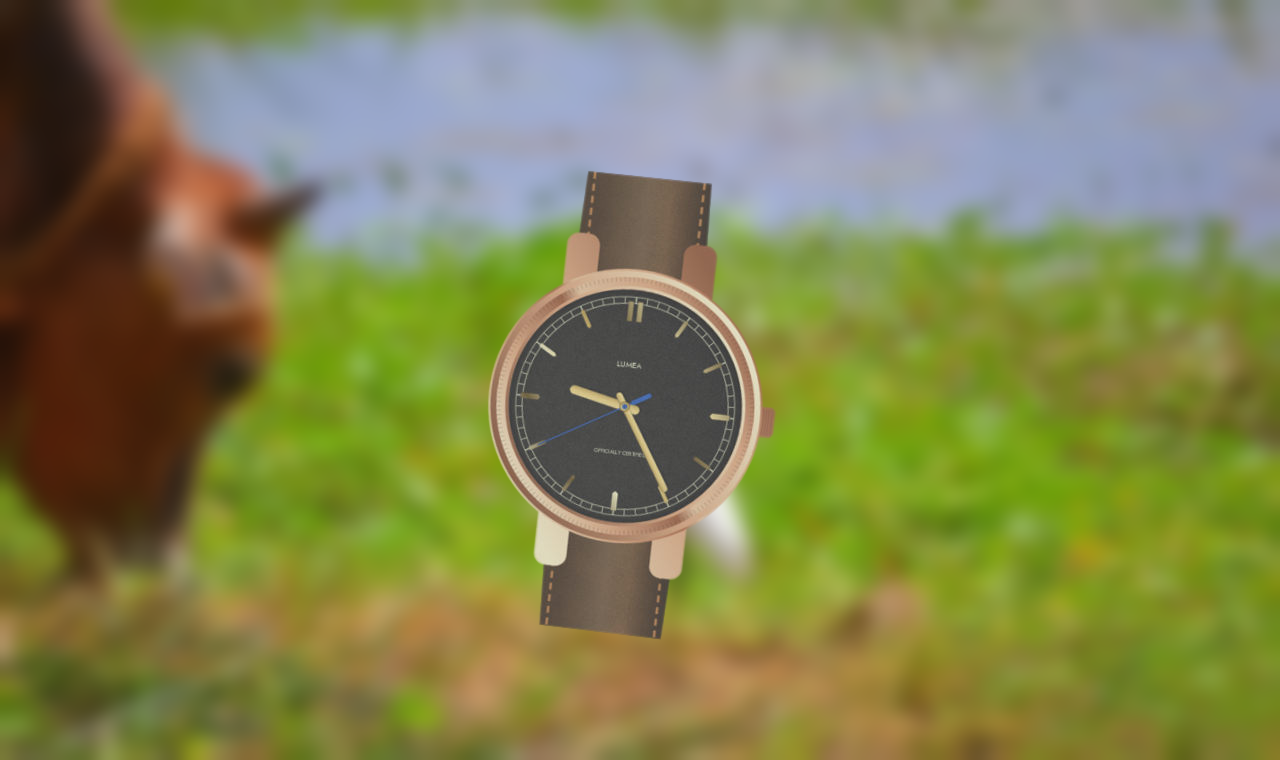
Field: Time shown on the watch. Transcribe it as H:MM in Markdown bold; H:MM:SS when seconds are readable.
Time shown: **9:24:40**
